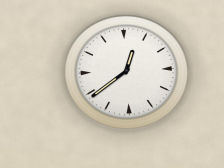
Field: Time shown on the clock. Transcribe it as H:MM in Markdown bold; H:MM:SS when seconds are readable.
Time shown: **12:39**
